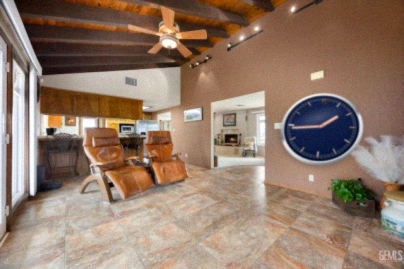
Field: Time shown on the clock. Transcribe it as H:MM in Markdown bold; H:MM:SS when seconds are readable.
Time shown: **1:44**
